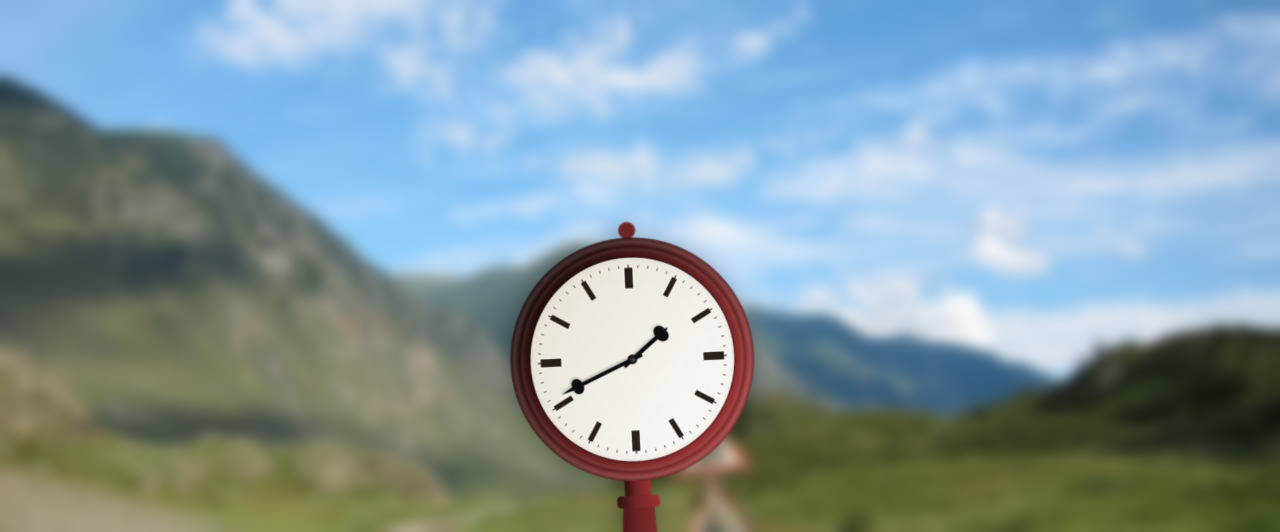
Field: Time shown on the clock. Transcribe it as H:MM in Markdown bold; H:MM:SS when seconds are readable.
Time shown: **1:41**
